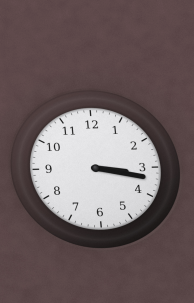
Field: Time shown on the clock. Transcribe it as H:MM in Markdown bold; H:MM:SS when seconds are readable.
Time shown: **3:17**
